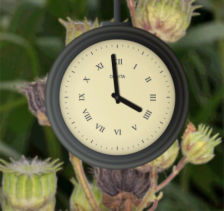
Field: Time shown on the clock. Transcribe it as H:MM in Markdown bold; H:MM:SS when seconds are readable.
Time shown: **3:59**
